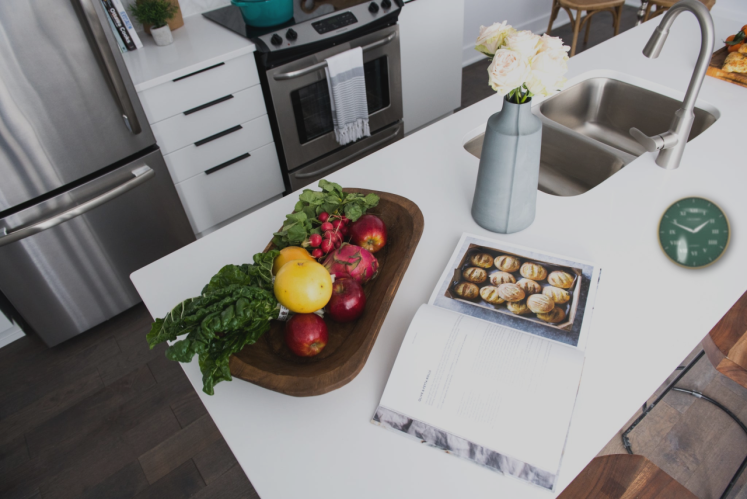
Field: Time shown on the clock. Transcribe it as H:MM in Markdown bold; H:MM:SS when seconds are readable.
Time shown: **1:49**
